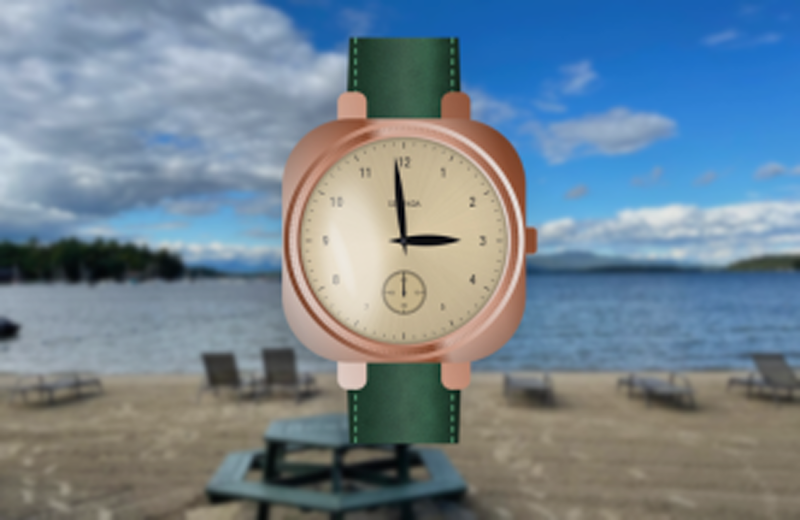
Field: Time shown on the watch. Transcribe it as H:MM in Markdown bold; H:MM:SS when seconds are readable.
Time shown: **2:59**
